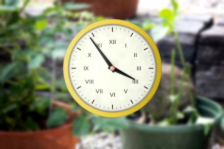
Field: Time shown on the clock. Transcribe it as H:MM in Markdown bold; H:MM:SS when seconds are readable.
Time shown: **3:54**
